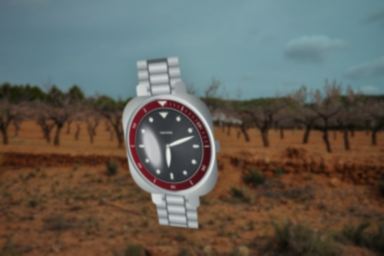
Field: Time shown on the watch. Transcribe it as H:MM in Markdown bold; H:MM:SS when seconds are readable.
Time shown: **6:12**
